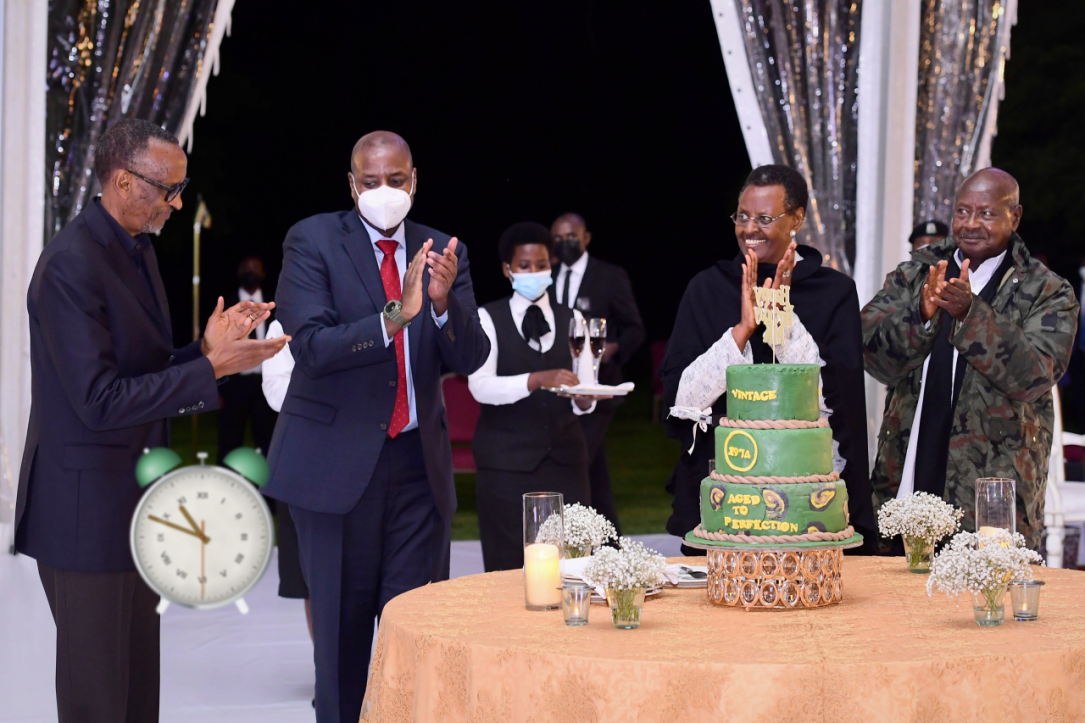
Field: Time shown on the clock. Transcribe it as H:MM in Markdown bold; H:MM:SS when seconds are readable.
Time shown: **10:48:30**
